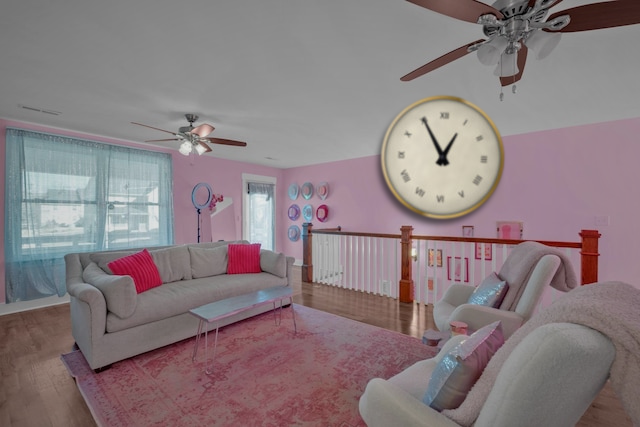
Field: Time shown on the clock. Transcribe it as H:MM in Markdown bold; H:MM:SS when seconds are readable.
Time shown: **12:55**
